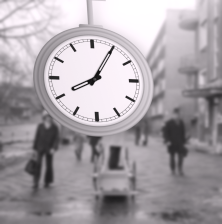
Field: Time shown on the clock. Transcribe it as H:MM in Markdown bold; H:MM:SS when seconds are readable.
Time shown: **8:05**
